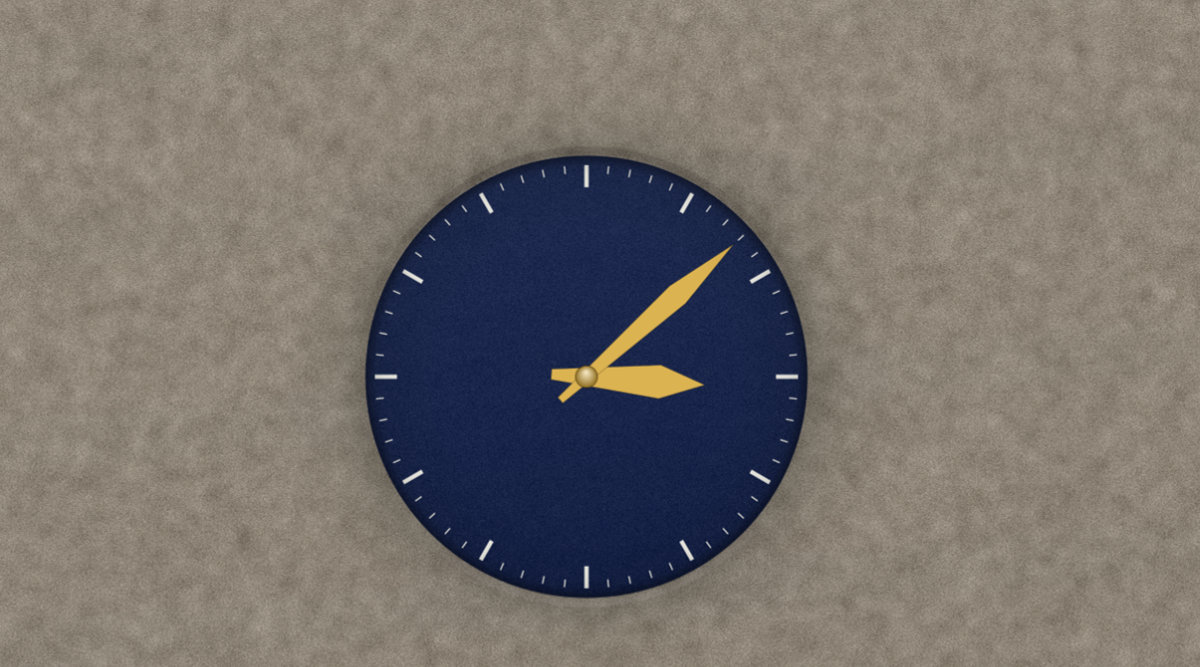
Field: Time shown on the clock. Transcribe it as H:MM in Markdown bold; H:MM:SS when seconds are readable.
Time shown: **3:08**
